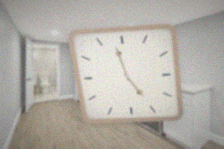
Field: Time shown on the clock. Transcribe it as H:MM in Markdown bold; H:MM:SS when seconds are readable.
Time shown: **4:58**
